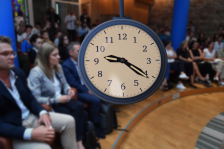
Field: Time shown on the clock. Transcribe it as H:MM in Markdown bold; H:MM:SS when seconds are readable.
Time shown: **9:21**
